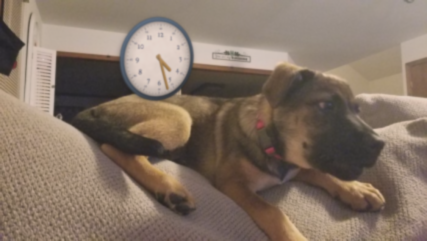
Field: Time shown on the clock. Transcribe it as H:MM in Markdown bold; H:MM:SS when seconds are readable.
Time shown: **4:27**
